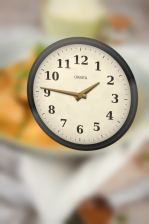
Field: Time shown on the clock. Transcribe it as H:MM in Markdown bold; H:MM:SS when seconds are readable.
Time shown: **1:46**
